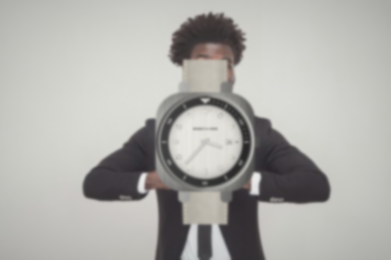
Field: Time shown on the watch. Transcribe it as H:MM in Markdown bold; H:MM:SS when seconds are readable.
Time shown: **3:37**
